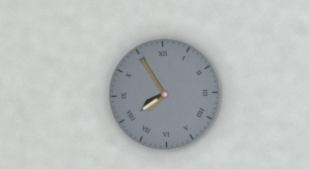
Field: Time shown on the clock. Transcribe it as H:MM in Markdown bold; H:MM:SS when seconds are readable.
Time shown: **7:55**
